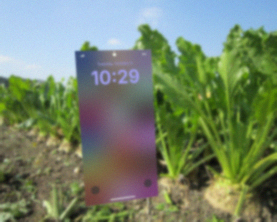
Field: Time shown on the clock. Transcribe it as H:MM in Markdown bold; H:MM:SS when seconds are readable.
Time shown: **10:29**
